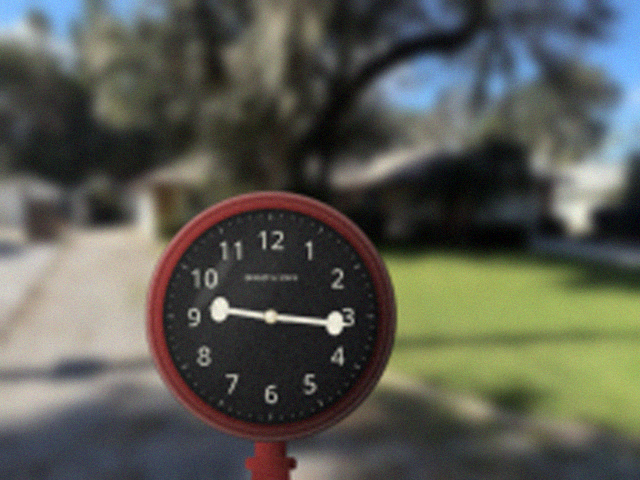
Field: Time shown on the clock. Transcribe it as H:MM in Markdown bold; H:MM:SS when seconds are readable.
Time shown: **9:16**
